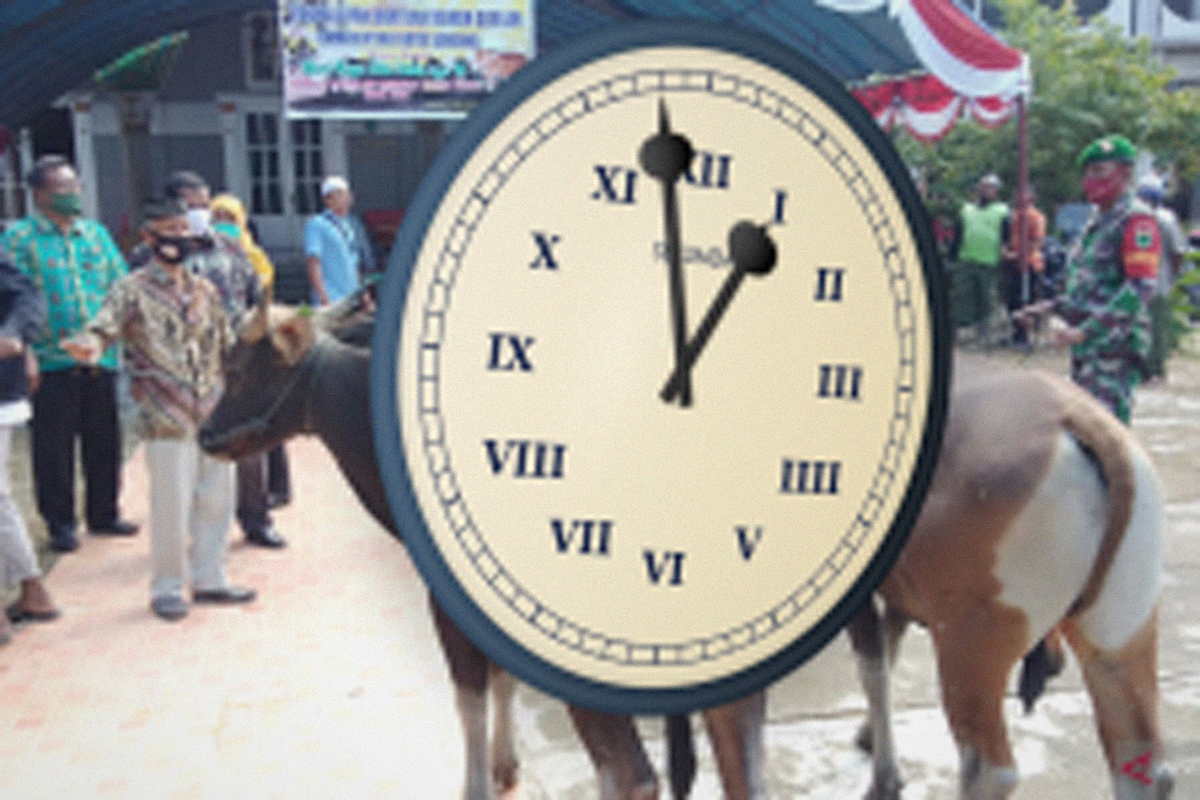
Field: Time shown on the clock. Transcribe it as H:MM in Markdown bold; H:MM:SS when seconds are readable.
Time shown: **12:58**
